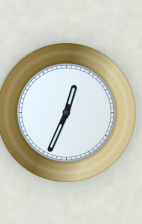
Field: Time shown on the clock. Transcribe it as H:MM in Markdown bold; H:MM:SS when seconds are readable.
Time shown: **12:34**
